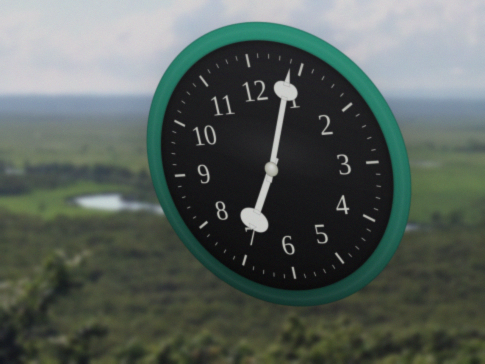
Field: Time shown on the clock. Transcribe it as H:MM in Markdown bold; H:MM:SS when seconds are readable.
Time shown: **7:04**
